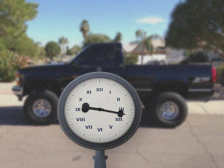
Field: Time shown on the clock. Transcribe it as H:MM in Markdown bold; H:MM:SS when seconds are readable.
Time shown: **9:17**
